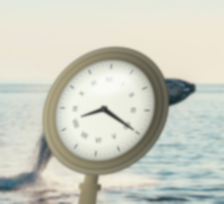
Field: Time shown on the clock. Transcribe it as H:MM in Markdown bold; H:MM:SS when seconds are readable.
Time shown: **8:20**
